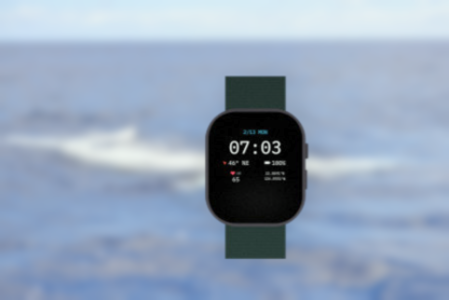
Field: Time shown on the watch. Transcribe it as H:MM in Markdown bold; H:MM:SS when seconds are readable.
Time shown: **7:03**
